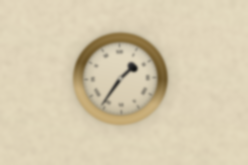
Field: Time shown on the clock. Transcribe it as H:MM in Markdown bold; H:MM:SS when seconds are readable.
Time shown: **1:36**
